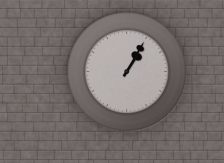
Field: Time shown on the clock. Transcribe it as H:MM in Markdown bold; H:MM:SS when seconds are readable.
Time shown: **1:05**
